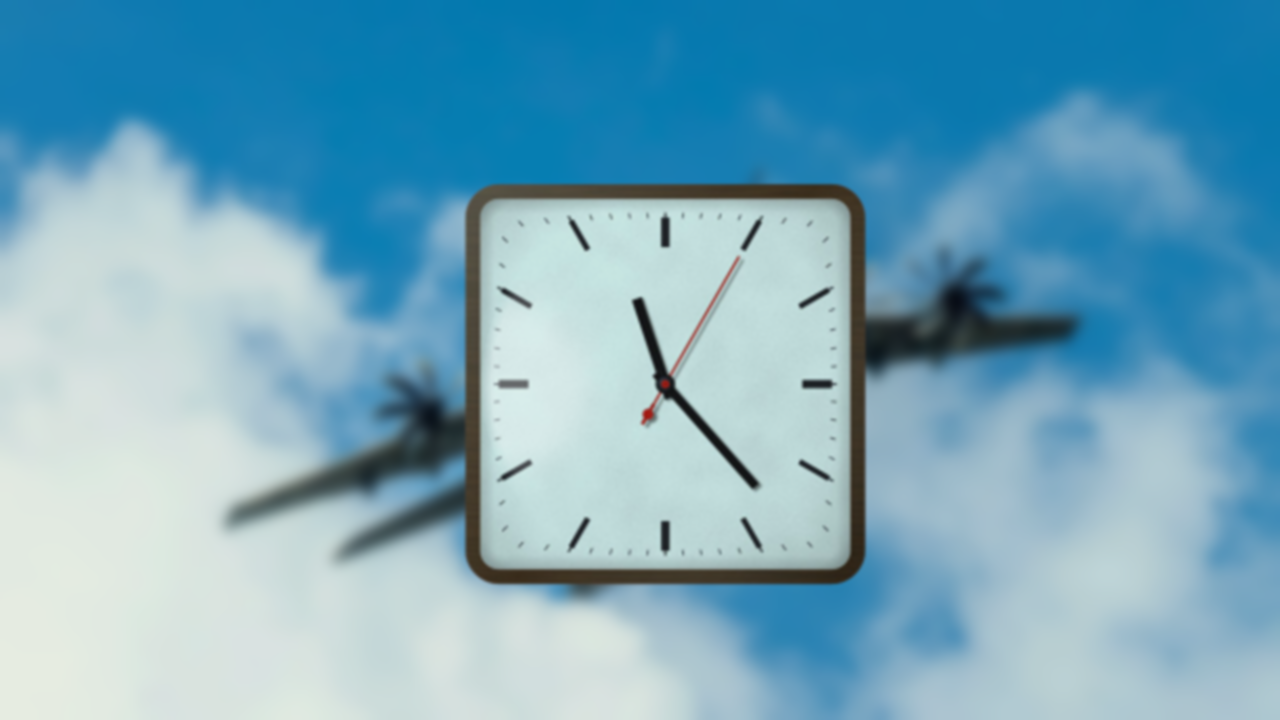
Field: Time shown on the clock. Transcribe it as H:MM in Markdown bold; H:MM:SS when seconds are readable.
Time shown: **11:23:05**
